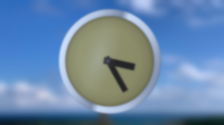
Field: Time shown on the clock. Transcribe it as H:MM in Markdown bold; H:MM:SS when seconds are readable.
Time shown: **3:25**
